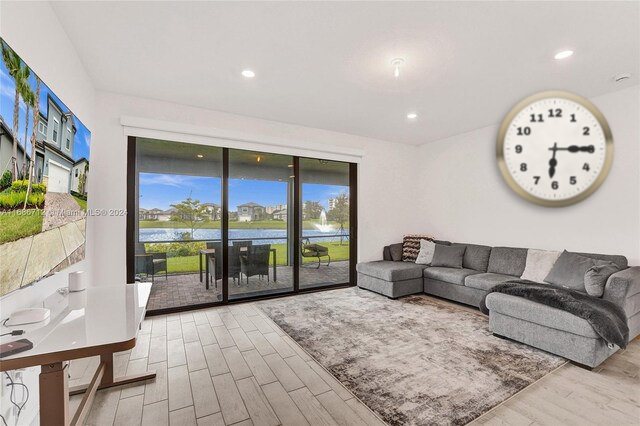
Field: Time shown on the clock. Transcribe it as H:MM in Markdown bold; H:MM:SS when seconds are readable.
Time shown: **6:15**
